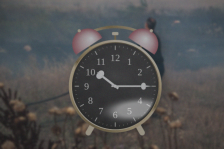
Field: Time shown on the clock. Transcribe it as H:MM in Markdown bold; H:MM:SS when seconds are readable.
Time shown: **10:15**
